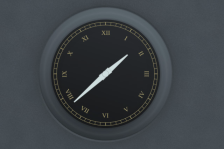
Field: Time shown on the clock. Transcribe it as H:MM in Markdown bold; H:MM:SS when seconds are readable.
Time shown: **1:38**
